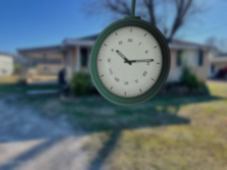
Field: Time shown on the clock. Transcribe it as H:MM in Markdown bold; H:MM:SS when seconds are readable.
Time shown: **10:14**
